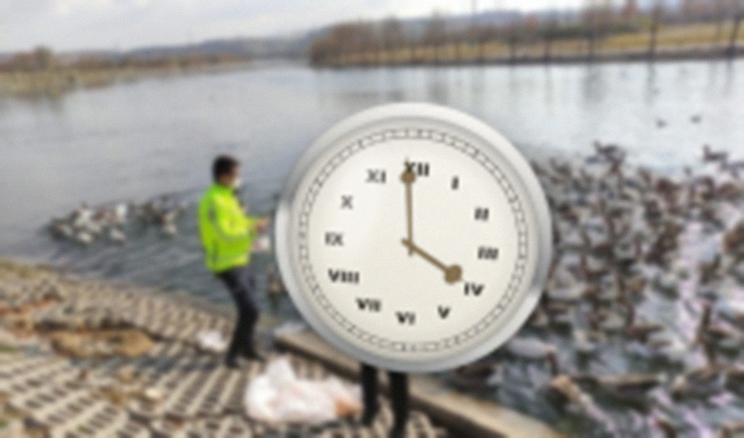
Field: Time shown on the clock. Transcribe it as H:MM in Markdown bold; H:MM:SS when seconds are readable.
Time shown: **3:59**
